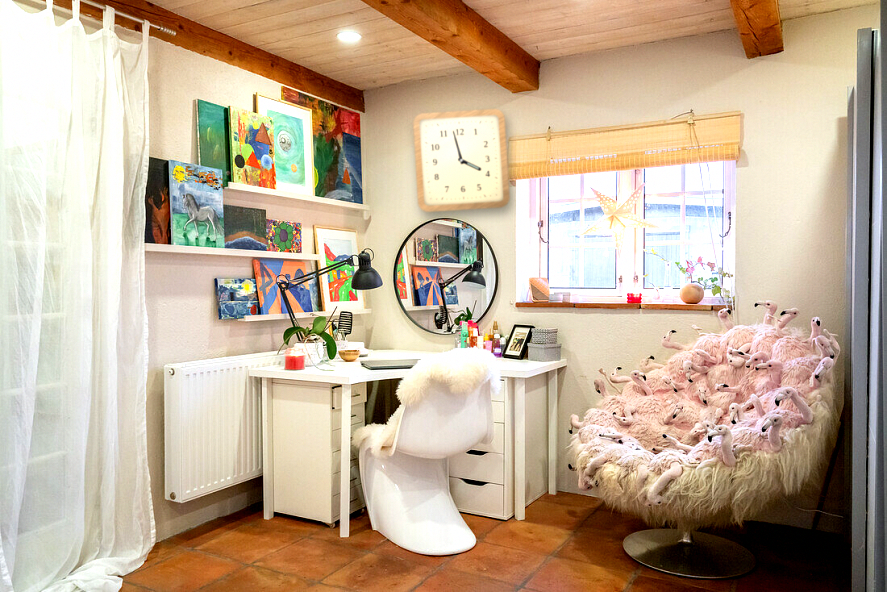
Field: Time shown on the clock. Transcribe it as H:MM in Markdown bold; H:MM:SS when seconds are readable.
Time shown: **3:58**
